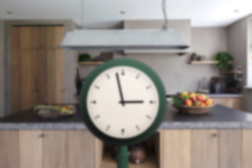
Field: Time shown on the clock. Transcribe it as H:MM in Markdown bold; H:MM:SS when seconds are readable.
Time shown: **2:58**
